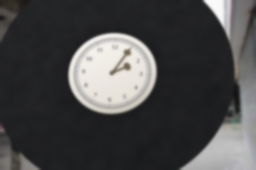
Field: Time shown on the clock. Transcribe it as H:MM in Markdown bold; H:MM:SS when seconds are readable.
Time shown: **2:05**
